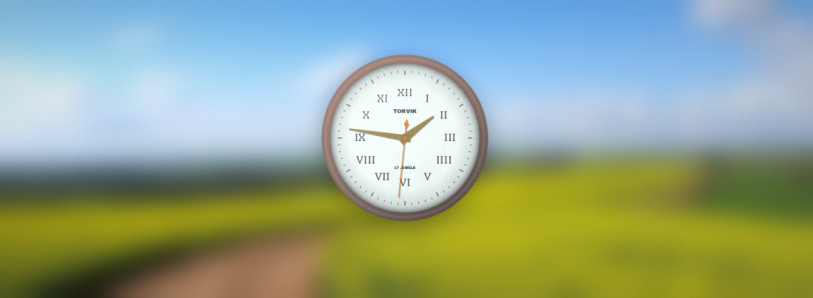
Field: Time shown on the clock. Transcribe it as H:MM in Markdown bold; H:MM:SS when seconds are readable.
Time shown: **1:46:31**
